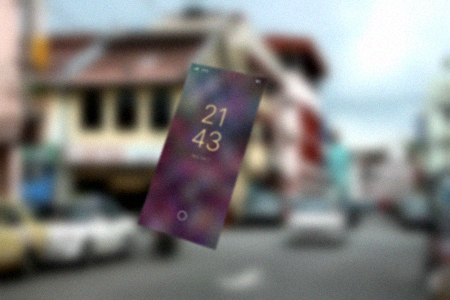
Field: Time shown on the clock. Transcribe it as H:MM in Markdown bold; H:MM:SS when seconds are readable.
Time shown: **21:43**
